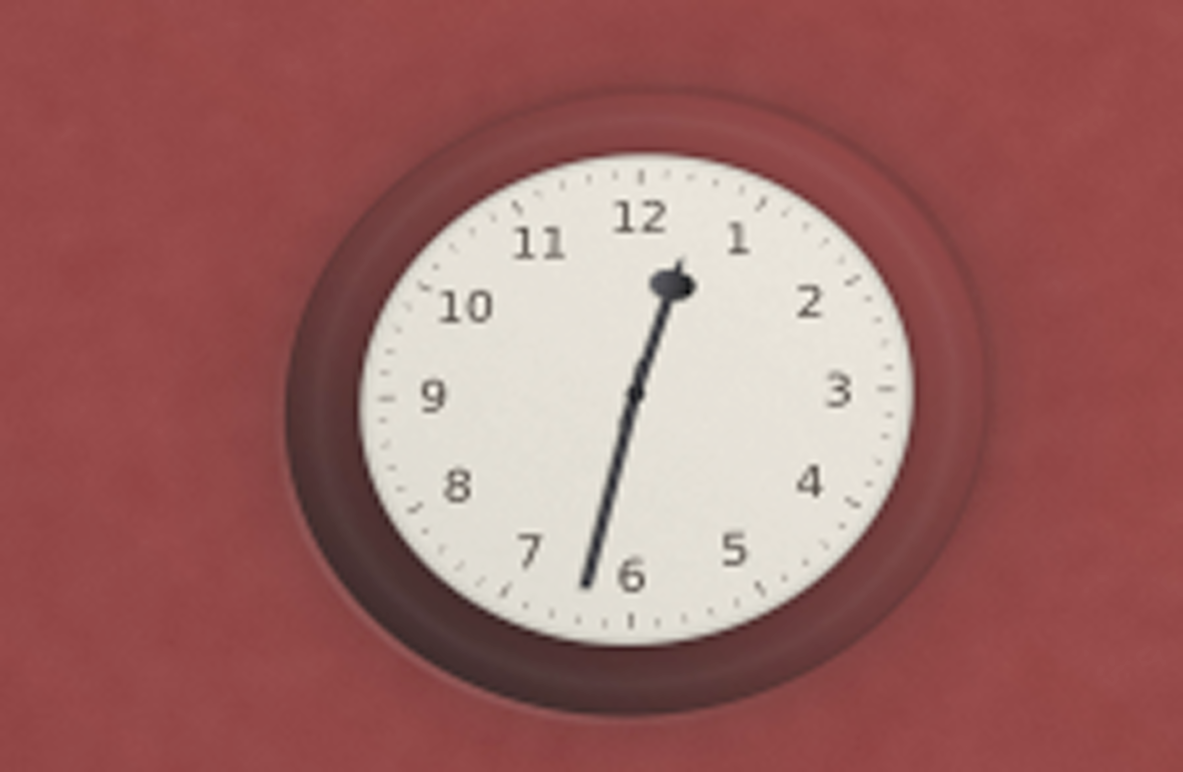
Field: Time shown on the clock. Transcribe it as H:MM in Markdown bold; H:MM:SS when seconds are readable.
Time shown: **12:32**
